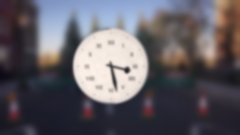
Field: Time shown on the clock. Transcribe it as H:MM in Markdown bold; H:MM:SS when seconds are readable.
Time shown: **3:28**
